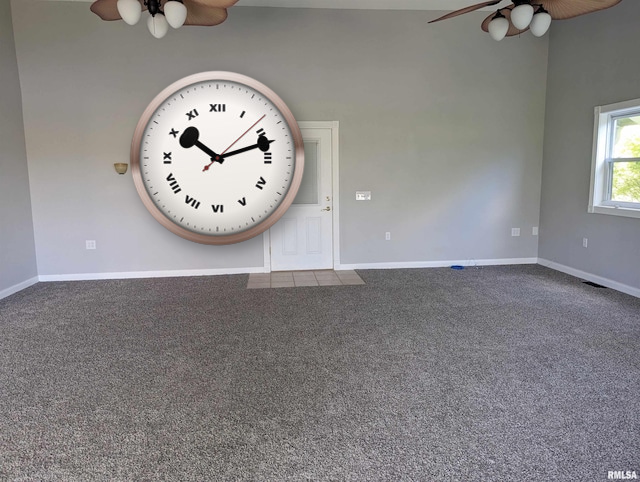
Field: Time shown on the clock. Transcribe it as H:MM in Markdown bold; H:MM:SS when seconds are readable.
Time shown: **10:12:08**
